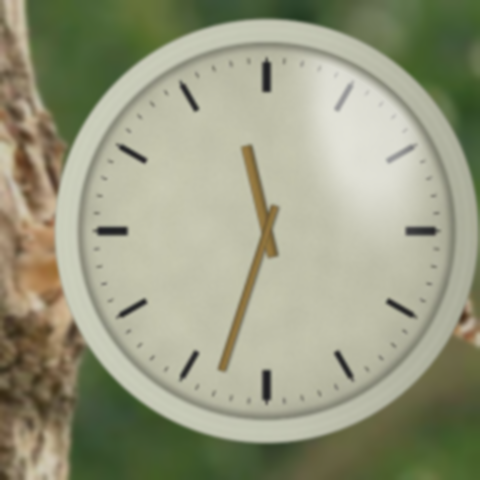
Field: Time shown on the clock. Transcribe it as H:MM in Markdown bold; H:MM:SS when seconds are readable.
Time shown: **11:33**
